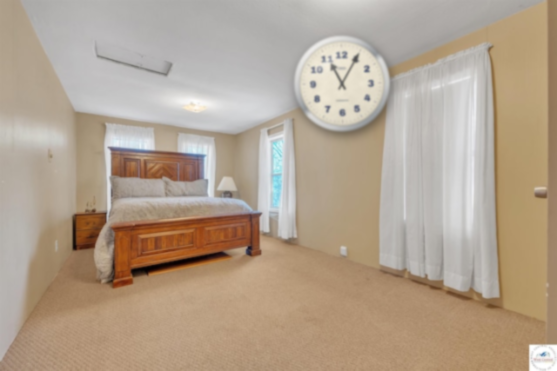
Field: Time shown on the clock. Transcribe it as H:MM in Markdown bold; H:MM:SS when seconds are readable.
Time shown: **11:05**
